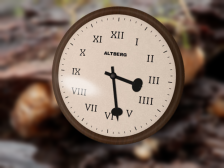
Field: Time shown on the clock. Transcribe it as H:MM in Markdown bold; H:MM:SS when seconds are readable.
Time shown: **3:28**
